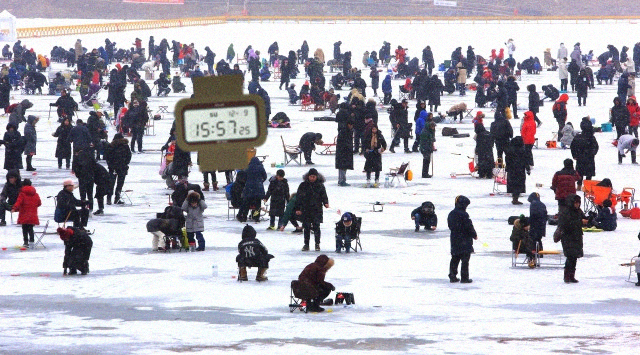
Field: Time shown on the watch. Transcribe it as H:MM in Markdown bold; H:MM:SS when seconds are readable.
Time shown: **15:57**
